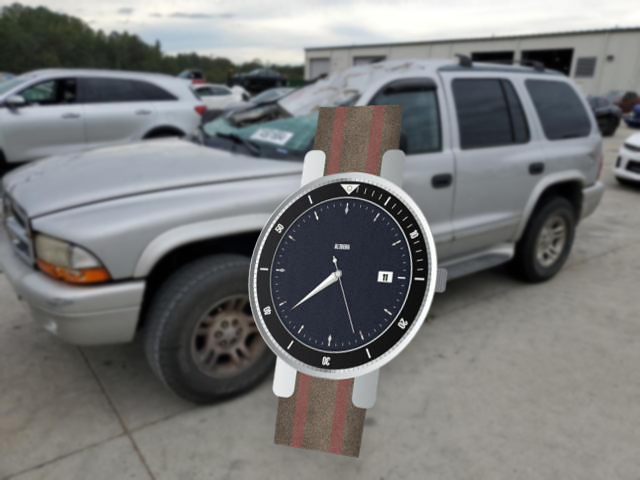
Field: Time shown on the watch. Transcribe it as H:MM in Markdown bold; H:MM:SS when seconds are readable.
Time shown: **7:38:26**
